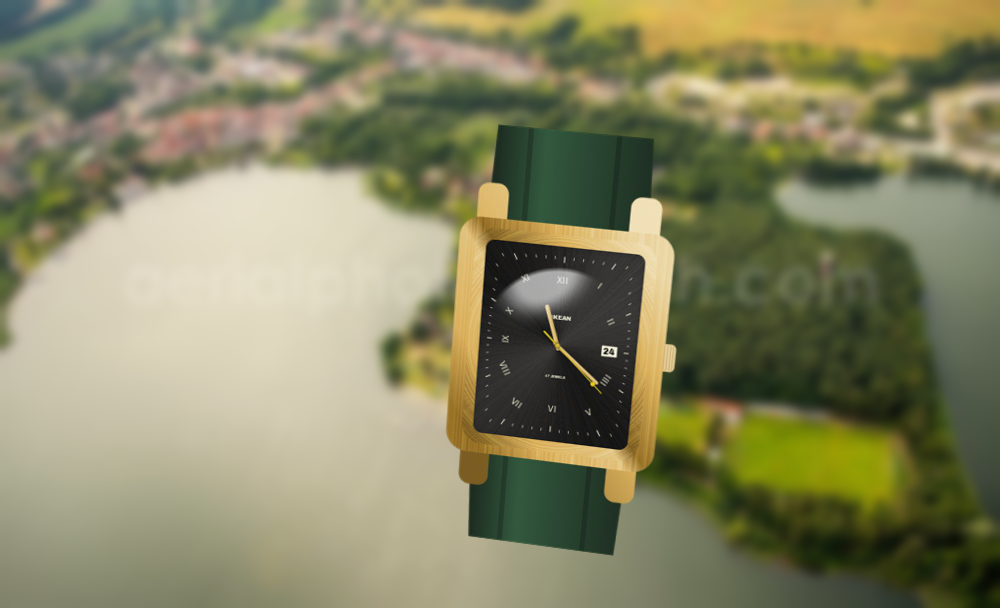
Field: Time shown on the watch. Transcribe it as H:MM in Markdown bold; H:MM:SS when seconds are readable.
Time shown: **11:21:22**
